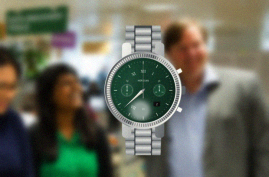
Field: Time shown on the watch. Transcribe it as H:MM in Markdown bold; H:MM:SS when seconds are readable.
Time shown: **7:38**
